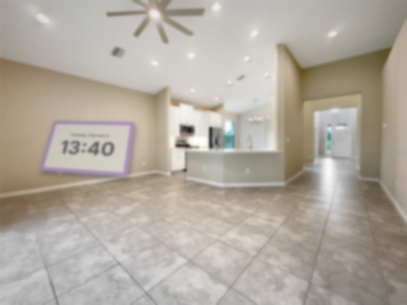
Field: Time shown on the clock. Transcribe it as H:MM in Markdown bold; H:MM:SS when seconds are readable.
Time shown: **13:40**
